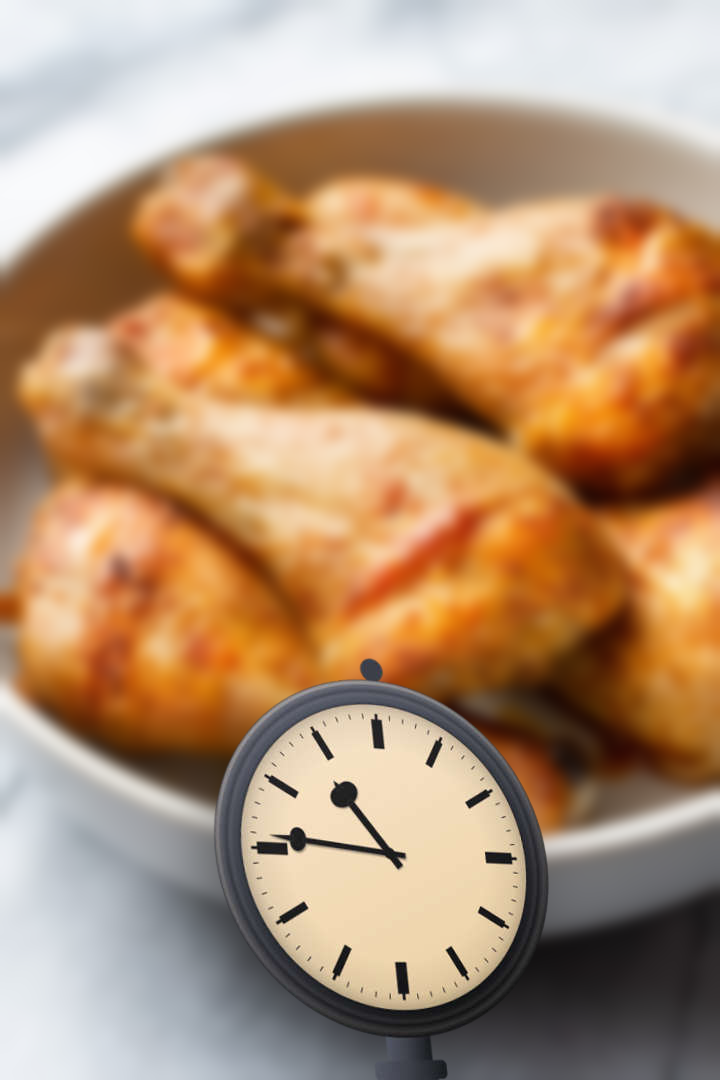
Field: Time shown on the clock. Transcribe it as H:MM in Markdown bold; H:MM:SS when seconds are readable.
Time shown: **10:46**
